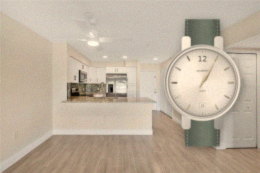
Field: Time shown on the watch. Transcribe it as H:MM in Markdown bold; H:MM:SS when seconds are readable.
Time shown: **1:05**
